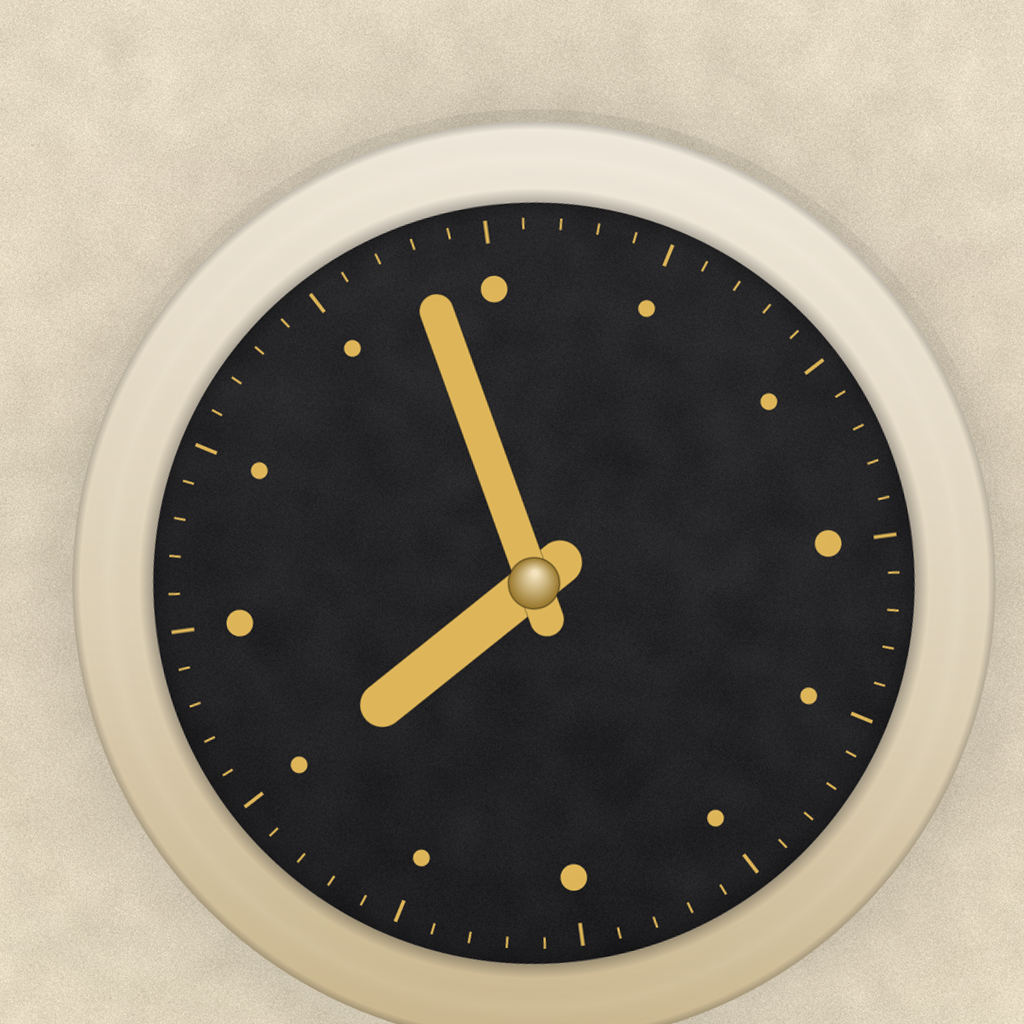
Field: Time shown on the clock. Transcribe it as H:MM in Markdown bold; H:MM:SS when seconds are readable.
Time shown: **7:58**
